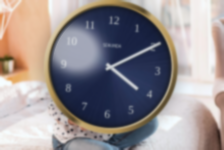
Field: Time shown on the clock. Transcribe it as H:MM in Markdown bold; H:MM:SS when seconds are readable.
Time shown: **4:10**
